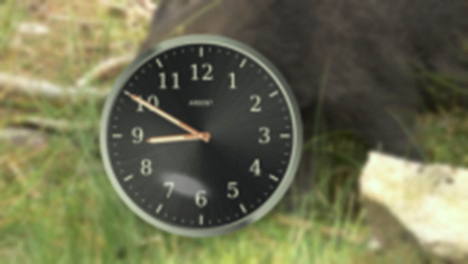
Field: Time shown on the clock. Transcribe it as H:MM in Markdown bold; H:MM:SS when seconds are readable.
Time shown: **8:50**
